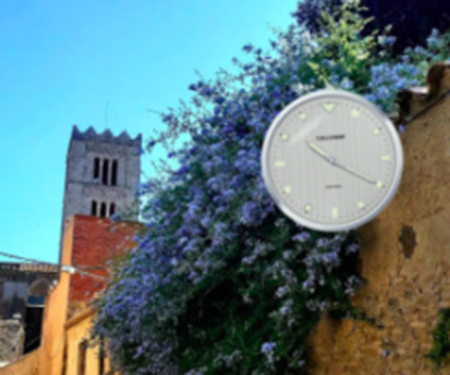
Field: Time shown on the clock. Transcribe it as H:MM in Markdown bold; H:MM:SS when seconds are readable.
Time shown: **10:20**
